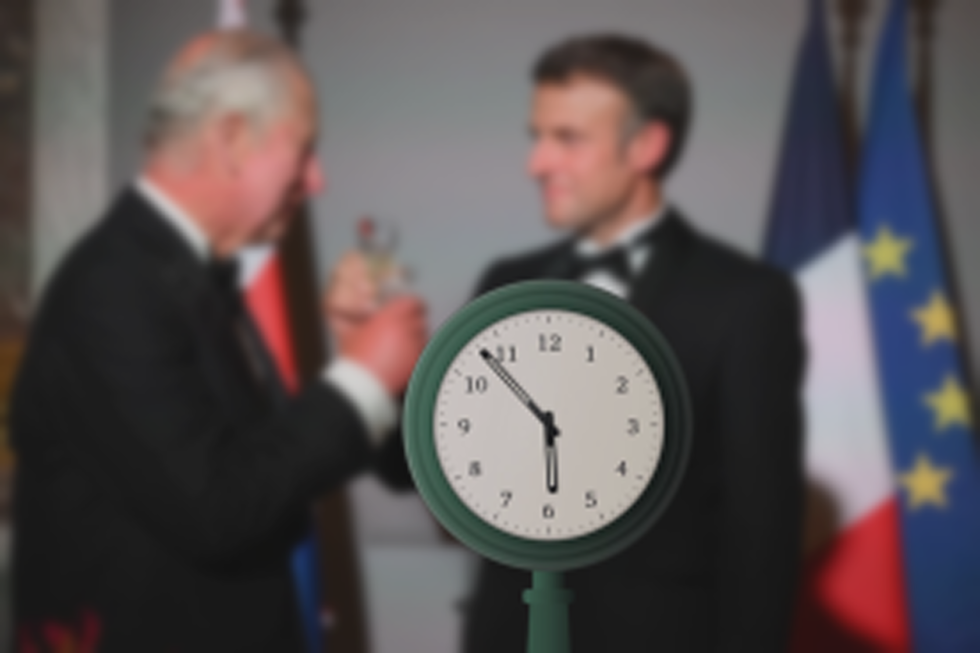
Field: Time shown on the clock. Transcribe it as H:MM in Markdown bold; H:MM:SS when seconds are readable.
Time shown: **5:53**
